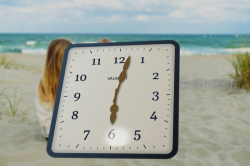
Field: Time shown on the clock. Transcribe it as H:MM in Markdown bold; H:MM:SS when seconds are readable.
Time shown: **6:02**
